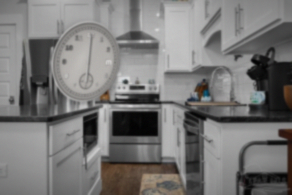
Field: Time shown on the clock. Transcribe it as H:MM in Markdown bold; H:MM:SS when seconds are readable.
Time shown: **6:00**
